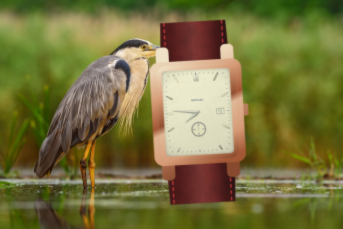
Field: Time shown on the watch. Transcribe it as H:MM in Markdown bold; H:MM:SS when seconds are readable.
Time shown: **7:46**
